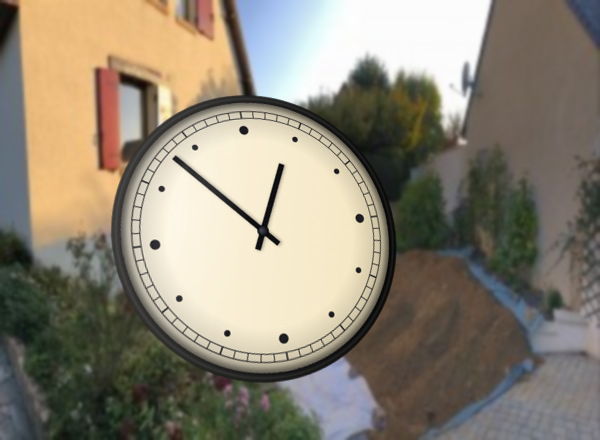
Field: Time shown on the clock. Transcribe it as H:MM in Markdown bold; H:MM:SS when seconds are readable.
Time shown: **12:53**
